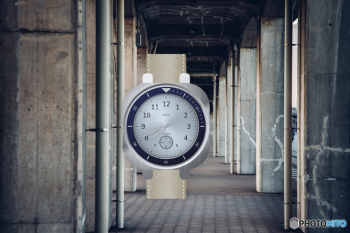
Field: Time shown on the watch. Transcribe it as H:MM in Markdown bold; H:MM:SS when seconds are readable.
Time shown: **7:41**
